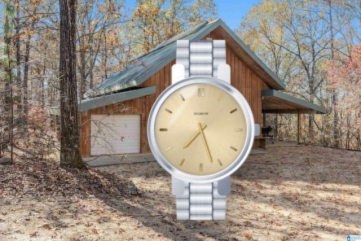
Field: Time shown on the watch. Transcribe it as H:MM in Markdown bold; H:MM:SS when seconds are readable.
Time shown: **7:27**
